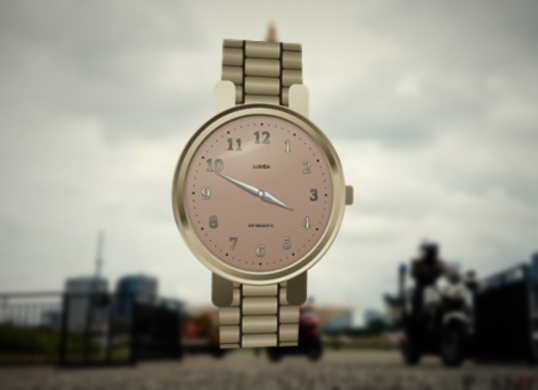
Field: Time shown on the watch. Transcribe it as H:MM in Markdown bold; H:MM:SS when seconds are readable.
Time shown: **3:49**
